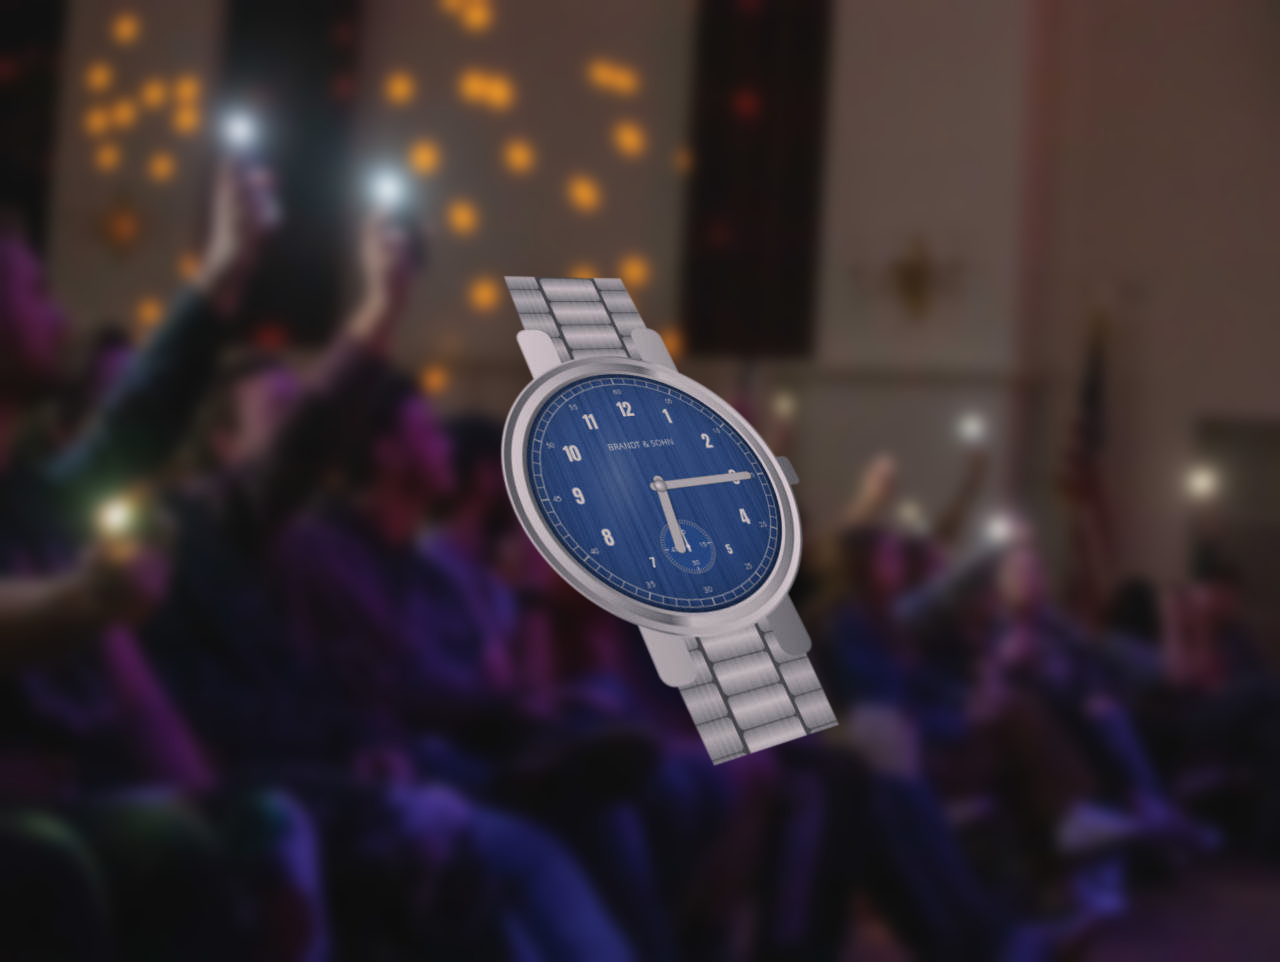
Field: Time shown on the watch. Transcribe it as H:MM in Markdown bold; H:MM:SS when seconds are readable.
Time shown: **6:15**
